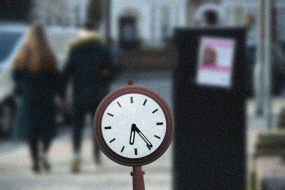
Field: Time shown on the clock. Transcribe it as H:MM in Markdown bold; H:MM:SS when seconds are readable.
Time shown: **6:24**
